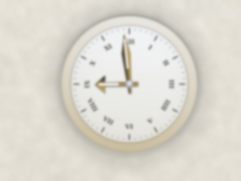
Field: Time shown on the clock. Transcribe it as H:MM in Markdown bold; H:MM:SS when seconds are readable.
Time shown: **8:59**
